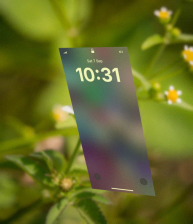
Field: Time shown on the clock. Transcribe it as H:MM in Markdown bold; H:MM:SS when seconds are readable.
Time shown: **10:31**
